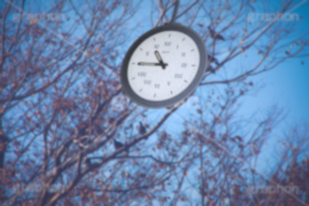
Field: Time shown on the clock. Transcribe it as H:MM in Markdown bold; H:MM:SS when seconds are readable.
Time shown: **10:45**
